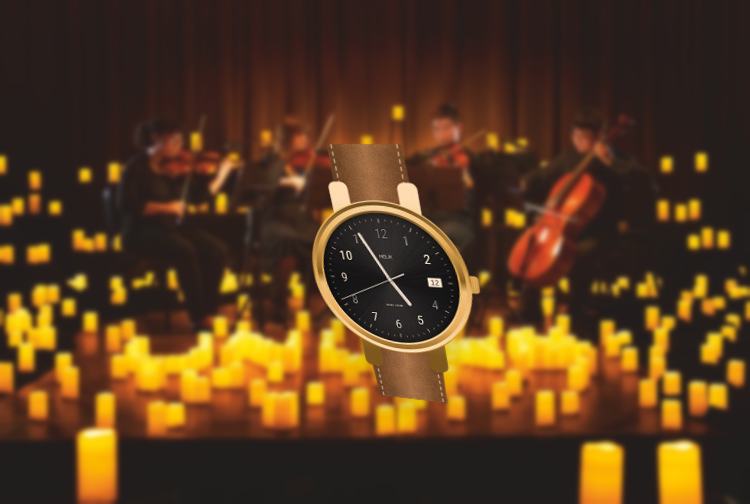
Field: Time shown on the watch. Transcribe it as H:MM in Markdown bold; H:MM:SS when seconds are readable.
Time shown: **4:55:41**
